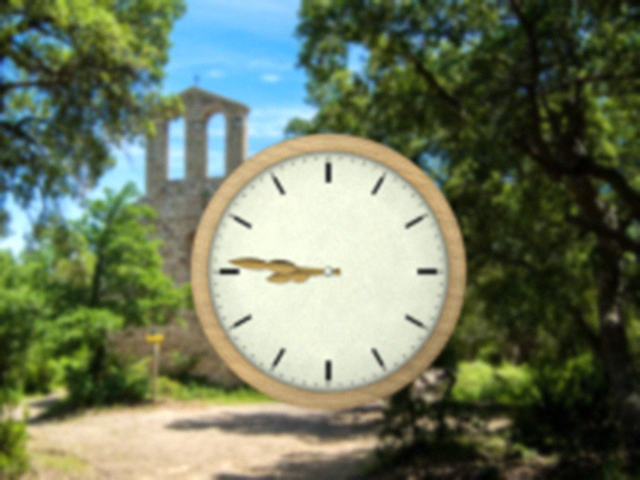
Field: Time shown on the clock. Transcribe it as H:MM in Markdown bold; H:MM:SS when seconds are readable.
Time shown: **8:46**
